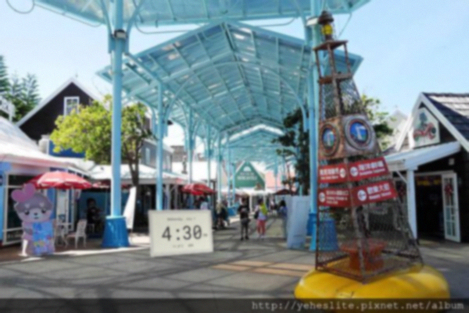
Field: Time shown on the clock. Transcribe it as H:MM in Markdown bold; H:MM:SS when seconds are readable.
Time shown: **4:30**
